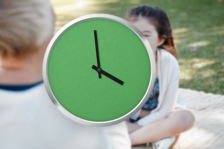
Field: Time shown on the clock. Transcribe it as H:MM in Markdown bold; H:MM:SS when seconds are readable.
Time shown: **3:59**
